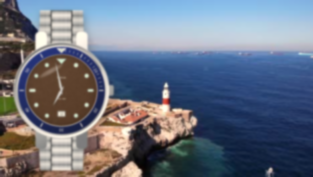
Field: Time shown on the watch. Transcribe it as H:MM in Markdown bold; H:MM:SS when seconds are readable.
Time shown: **6:58**
